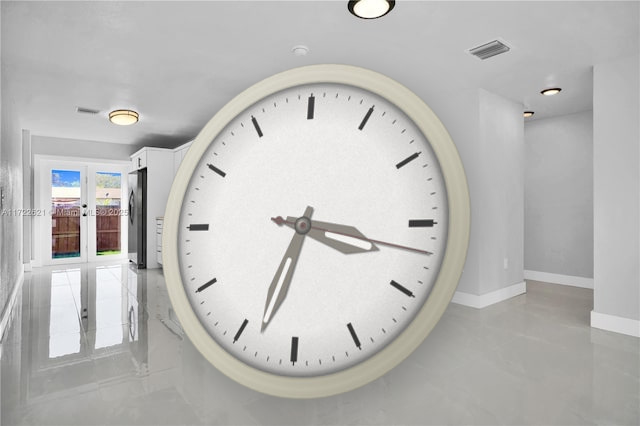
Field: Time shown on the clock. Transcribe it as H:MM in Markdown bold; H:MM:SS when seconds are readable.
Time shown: **3:33:17**
